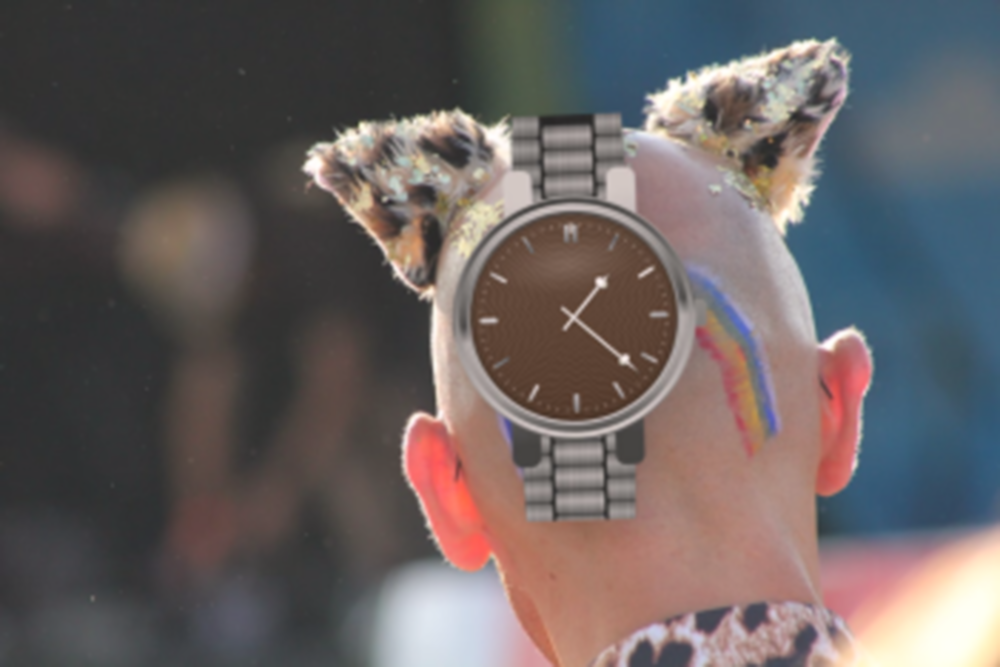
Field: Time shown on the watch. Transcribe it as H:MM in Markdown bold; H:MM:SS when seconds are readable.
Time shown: **1:22**
